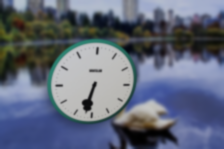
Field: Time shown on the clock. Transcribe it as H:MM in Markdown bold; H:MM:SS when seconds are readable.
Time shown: **6:32**
